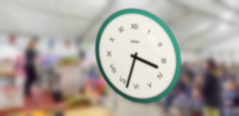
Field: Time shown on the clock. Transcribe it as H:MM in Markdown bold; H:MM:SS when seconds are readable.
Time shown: **3:33**
